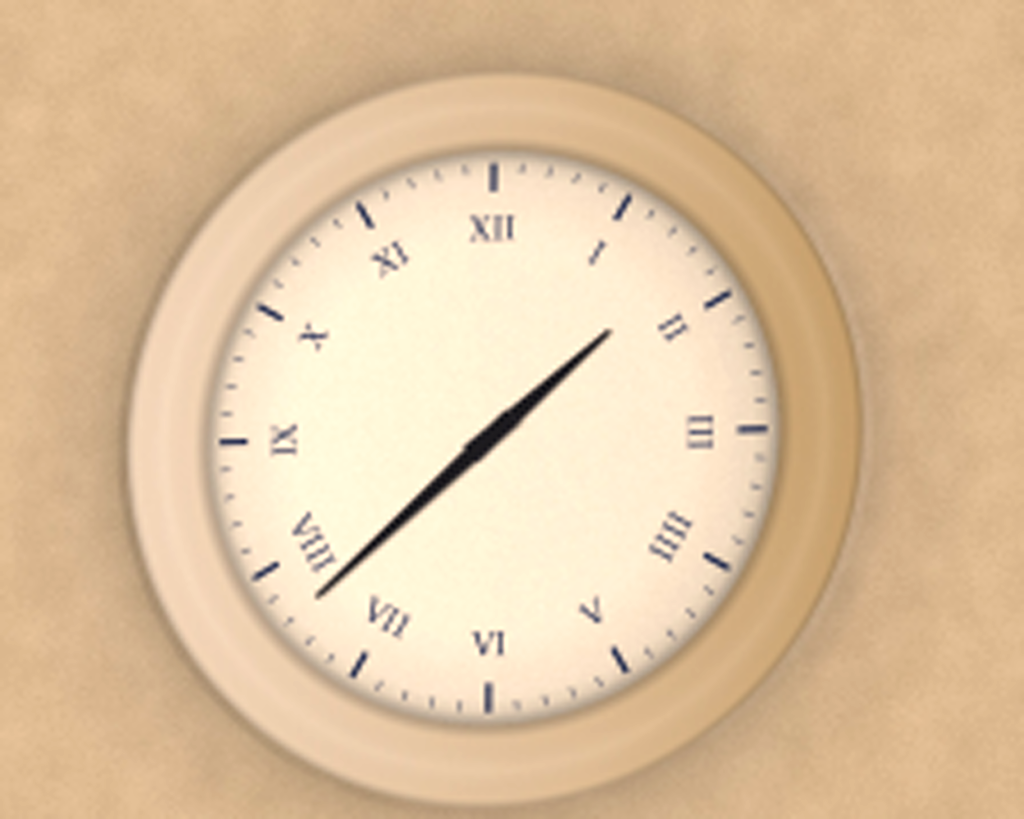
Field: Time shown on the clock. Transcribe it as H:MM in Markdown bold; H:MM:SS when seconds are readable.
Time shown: **1:38**
